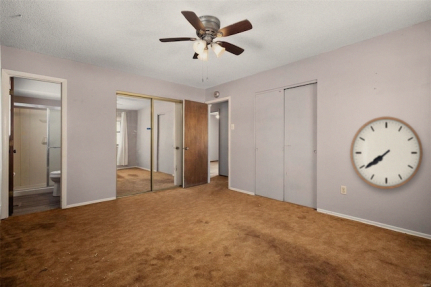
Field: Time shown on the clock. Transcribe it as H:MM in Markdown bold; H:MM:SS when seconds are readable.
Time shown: **7:39**
